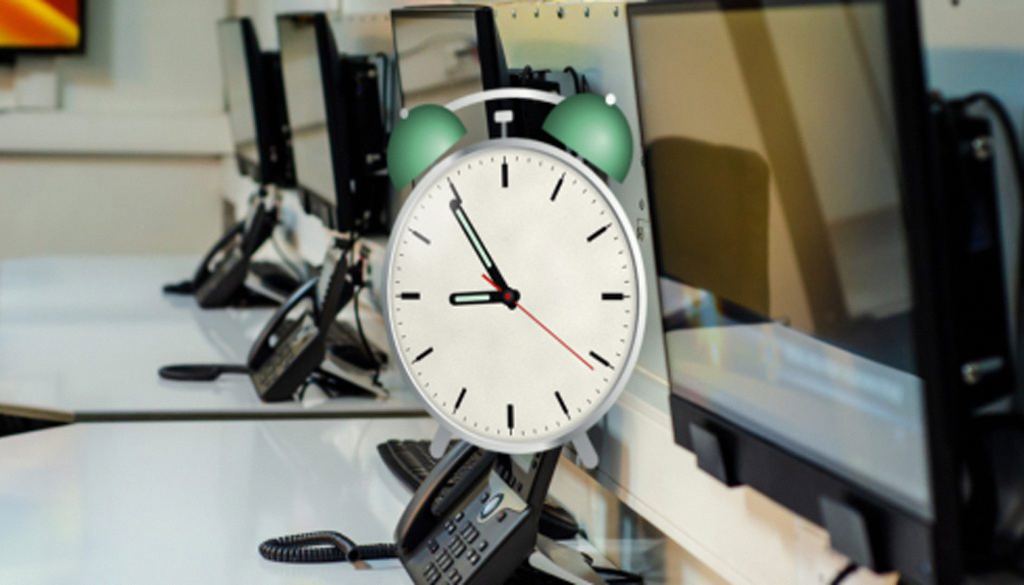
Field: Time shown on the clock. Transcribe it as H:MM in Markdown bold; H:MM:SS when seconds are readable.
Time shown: **8:54:21**
